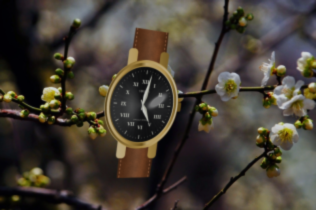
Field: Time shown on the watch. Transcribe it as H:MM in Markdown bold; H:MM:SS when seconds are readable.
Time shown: **5:02**
